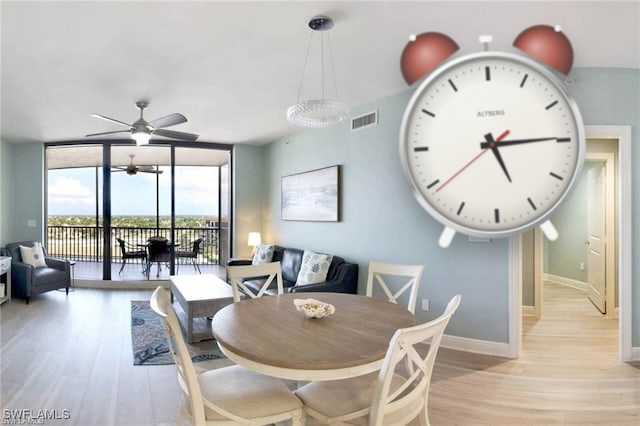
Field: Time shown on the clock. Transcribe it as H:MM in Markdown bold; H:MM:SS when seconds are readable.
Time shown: **5:14:39**
